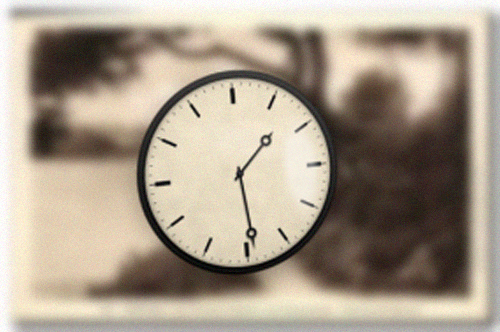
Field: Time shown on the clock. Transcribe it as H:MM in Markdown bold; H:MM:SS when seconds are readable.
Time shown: **1:29**
